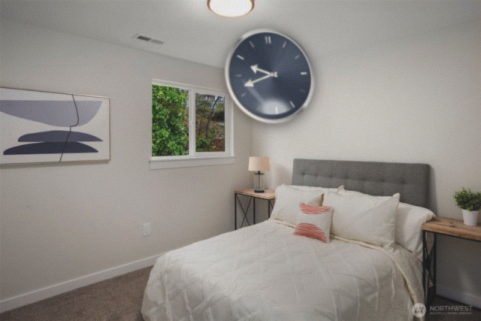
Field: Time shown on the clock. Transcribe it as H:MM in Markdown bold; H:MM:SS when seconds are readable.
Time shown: **9:42**
